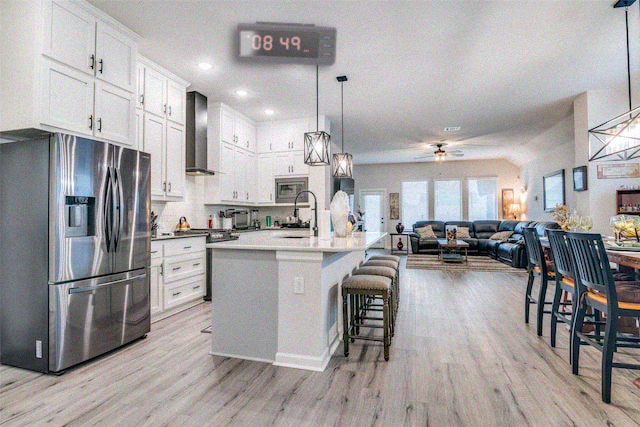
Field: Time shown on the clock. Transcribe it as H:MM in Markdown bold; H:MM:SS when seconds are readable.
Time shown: **8:49**
